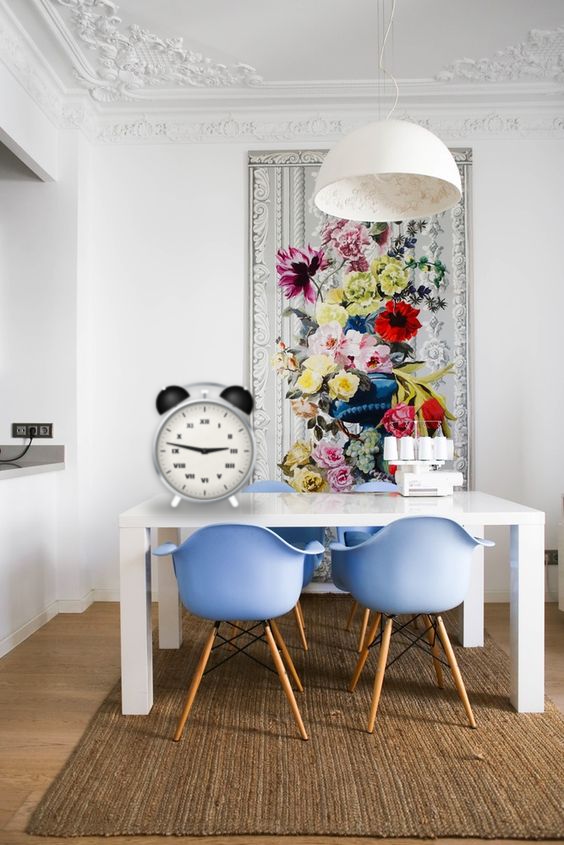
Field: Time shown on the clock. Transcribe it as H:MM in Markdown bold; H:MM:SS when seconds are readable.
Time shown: **2:47**
